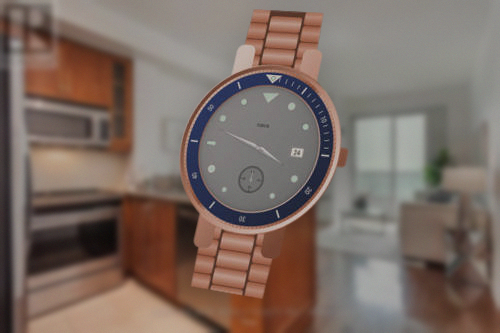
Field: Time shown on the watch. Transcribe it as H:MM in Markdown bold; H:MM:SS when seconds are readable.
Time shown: **3:48**
